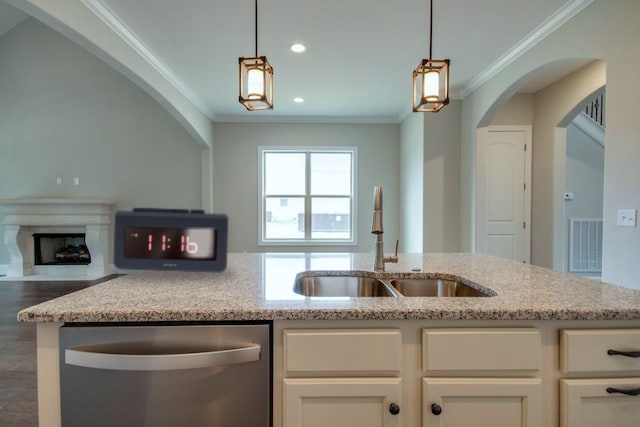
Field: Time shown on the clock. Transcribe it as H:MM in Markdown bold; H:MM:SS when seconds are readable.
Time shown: **11:16**
